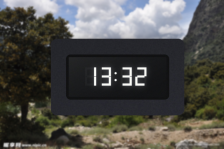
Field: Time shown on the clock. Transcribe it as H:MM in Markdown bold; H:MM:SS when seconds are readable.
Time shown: **13:32**
